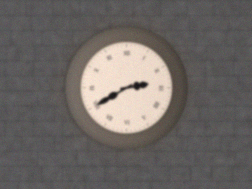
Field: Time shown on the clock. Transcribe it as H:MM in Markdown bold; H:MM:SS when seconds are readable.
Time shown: **2:40**
